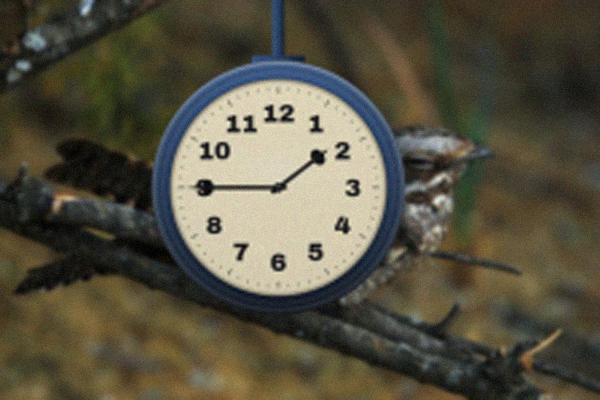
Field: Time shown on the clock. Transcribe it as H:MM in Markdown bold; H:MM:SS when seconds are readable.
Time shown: **1:45**
